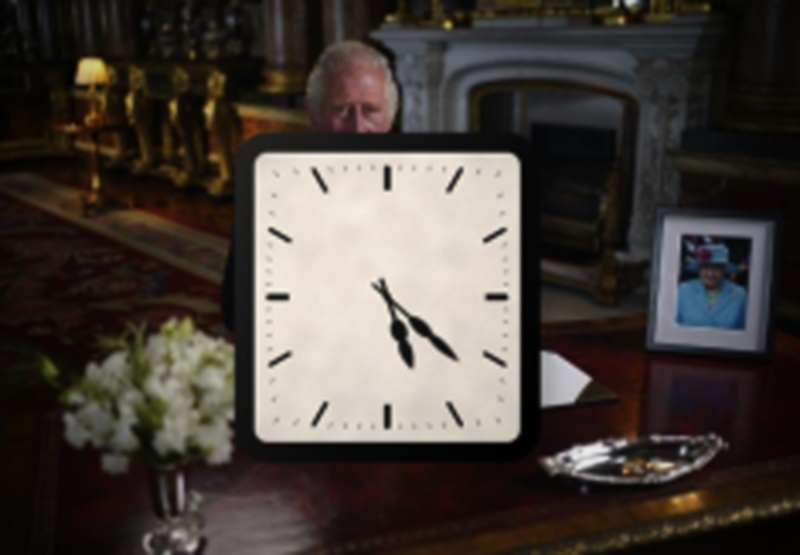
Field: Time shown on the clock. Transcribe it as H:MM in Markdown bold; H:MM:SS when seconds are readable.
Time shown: **5:22**
